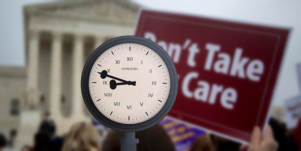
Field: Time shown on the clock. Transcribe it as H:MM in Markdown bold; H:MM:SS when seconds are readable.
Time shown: **8:48**
